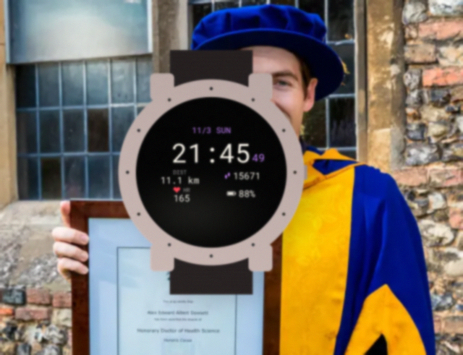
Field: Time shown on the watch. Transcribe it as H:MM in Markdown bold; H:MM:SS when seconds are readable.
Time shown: **21:45:49**
